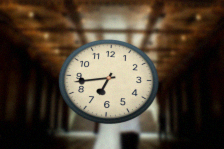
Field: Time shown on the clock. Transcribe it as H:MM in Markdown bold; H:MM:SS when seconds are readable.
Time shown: **6:43**
